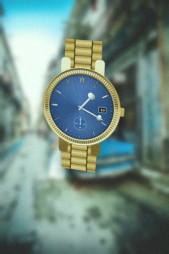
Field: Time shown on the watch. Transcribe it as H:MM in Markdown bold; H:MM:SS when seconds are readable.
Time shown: **1:19**
